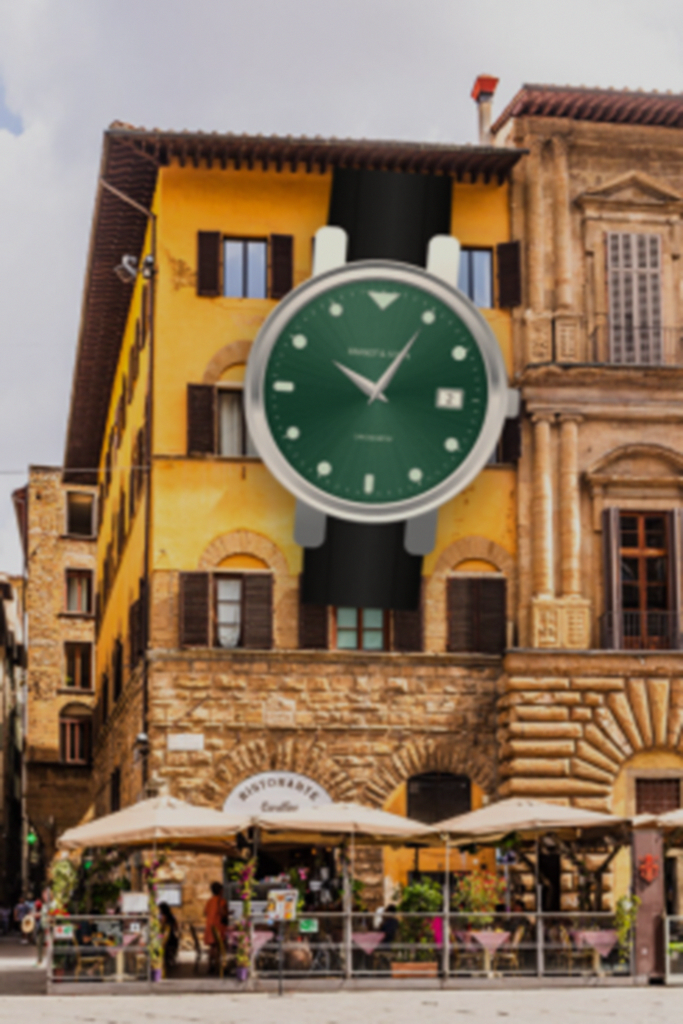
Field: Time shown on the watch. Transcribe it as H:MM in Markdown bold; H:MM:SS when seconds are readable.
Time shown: **10:05**
